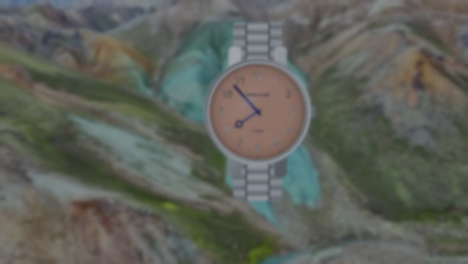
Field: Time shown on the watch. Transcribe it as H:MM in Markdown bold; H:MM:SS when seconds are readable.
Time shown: **7:53**
